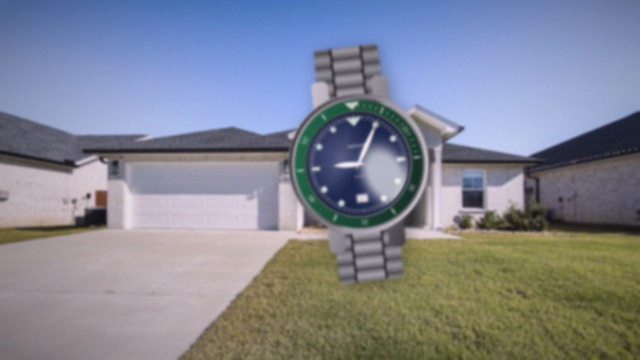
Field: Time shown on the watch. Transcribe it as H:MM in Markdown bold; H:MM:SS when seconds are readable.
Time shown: **9:05**
